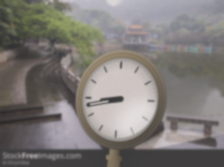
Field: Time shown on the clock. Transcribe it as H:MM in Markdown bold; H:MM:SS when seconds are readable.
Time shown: **8:43**
